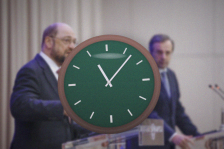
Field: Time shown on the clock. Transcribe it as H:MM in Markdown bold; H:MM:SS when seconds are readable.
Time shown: **11:07**
